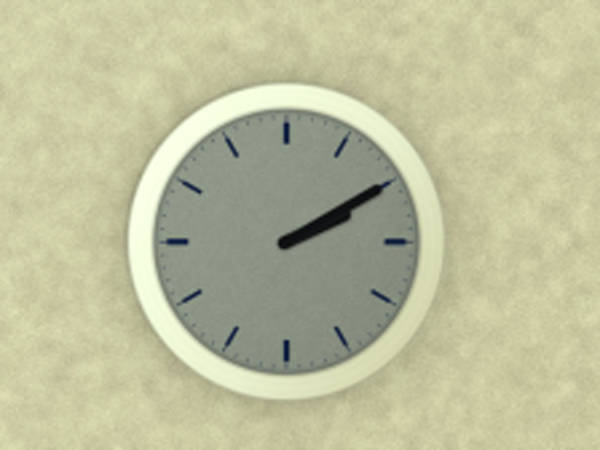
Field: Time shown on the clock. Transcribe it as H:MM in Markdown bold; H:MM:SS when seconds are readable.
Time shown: **2:10**
